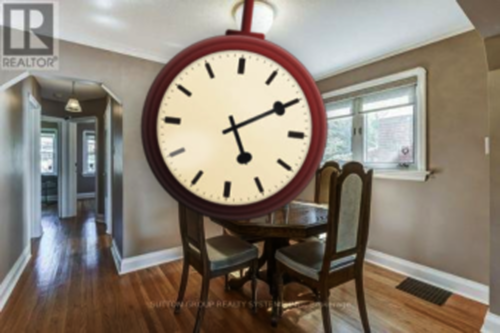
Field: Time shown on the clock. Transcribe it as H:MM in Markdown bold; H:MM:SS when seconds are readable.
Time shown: **5:10**
